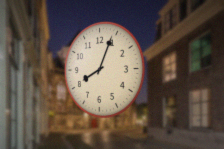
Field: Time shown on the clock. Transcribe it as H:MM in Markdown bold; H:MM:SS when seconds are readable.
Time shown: **8:04**
